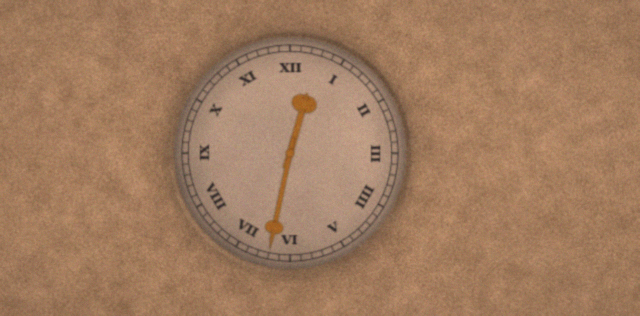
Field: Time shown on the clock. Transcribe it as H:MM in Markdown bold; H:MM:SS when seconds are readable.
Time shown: **12:32**
